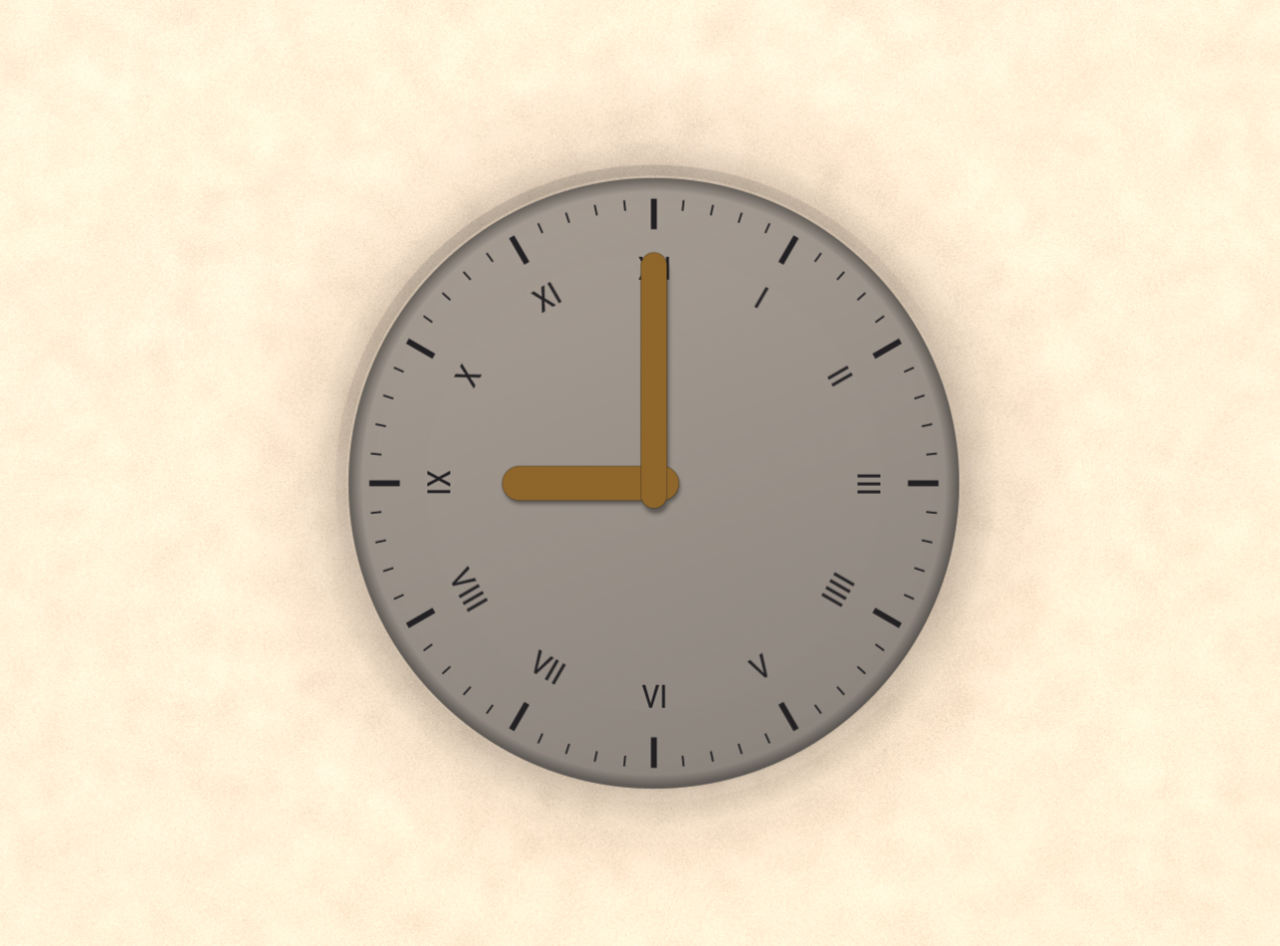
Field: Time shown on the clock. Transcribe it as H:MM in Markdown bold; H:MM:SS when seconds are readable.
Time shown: **9:00**
